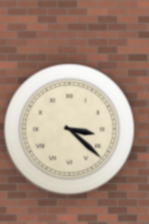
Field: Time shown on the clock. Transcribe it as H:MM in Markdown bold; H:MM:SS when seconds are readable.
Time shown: **3:22**
